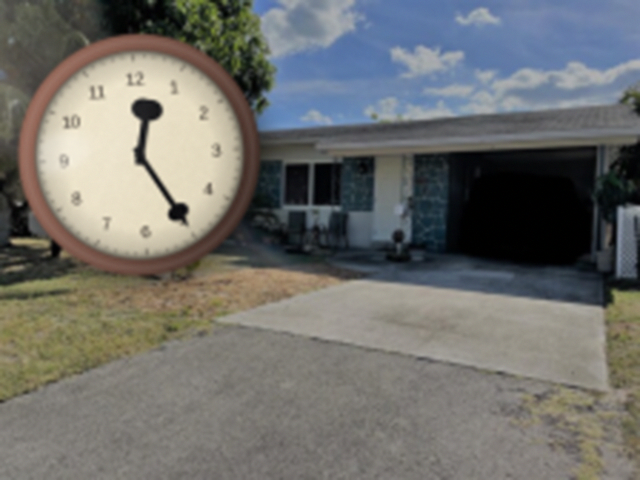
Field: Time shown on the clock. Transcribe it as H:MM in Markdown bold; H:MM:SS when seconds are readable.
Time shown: **12:25**
